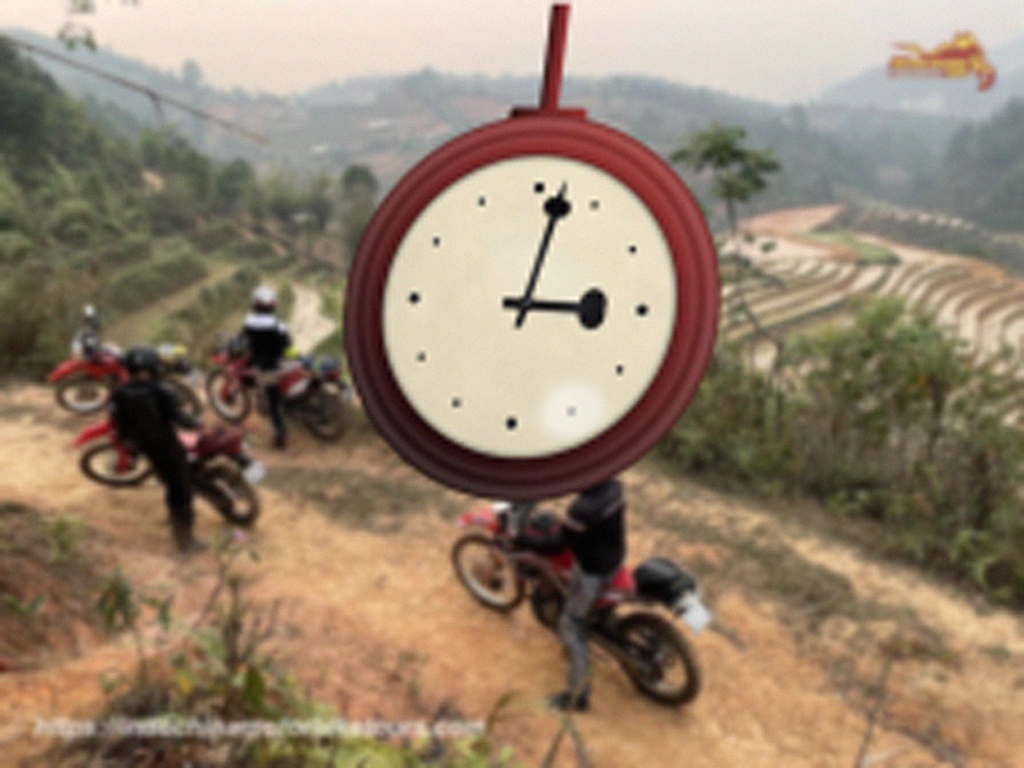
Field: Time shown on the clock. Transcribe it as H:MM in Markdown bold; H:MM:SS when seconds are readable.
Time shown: **3:02**
